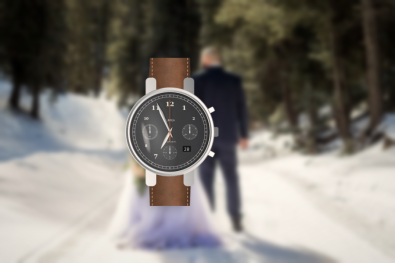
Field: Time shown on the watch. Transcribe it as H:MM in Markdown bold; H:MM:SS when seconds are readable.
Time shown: **6:56**
